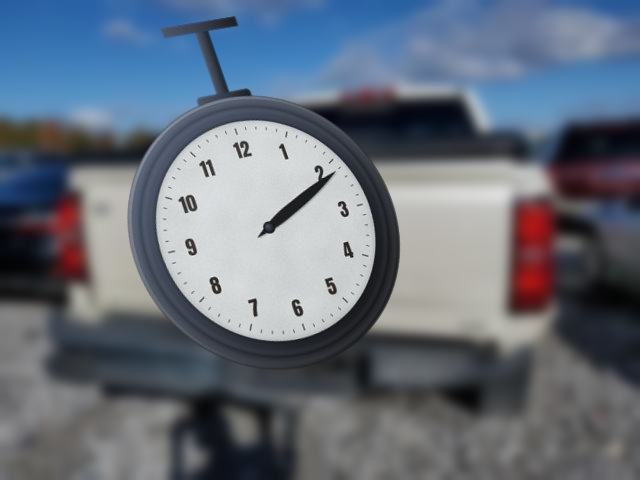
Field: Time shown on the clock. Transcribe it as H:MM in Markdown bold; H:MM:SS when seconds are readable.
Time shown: **2:11**
